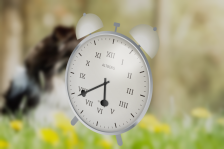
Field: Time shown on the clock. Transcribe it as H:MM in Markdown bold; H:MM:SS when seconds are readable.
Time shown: **5:39**
